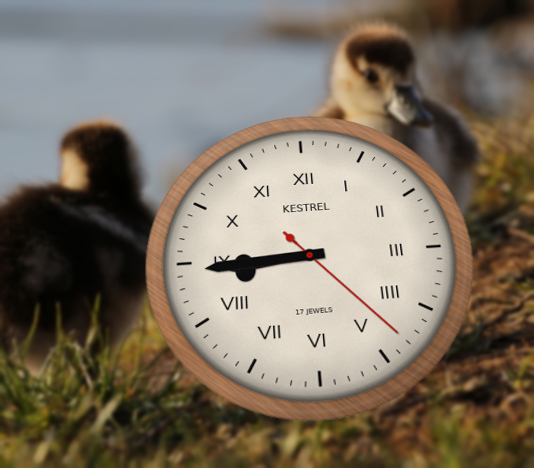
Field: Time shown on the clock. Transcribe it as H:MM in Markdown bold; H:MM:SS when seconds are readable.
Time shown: **8:44:23**
